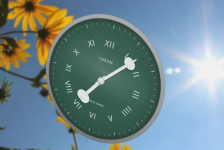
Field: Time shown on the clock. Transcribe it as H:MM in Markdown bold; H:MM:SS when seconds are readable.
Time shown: **7:07**
